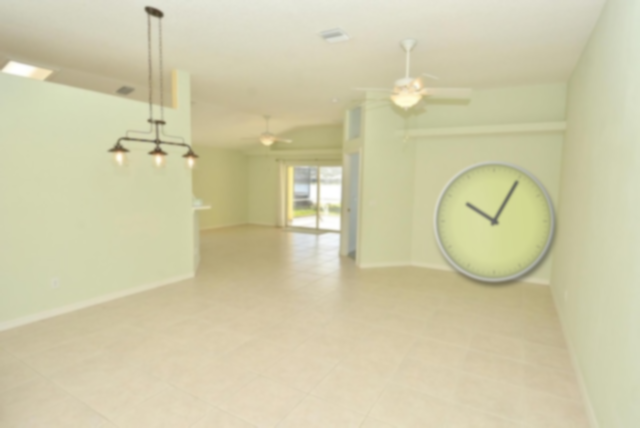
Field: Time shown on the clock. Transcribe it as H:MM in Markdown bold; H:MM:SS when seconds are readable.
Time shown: **10:05**
